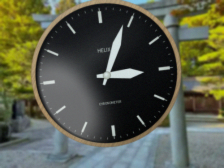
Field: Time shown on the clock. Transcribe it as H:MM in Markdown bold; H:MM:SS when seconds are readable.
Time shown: **3:04**
